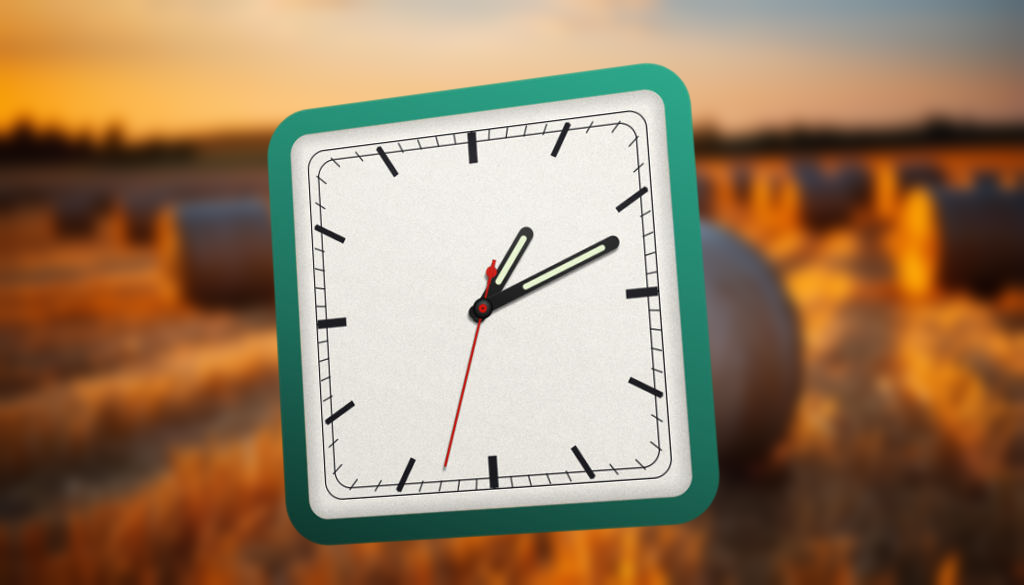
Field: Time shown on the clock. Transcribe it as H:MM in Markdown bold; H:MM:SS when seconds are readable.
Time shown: **1:11:33**
